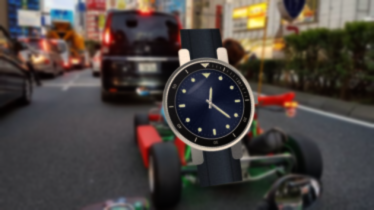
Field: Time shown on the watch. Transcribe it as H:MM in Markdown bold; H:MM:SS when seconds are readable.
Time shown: **12:22**
